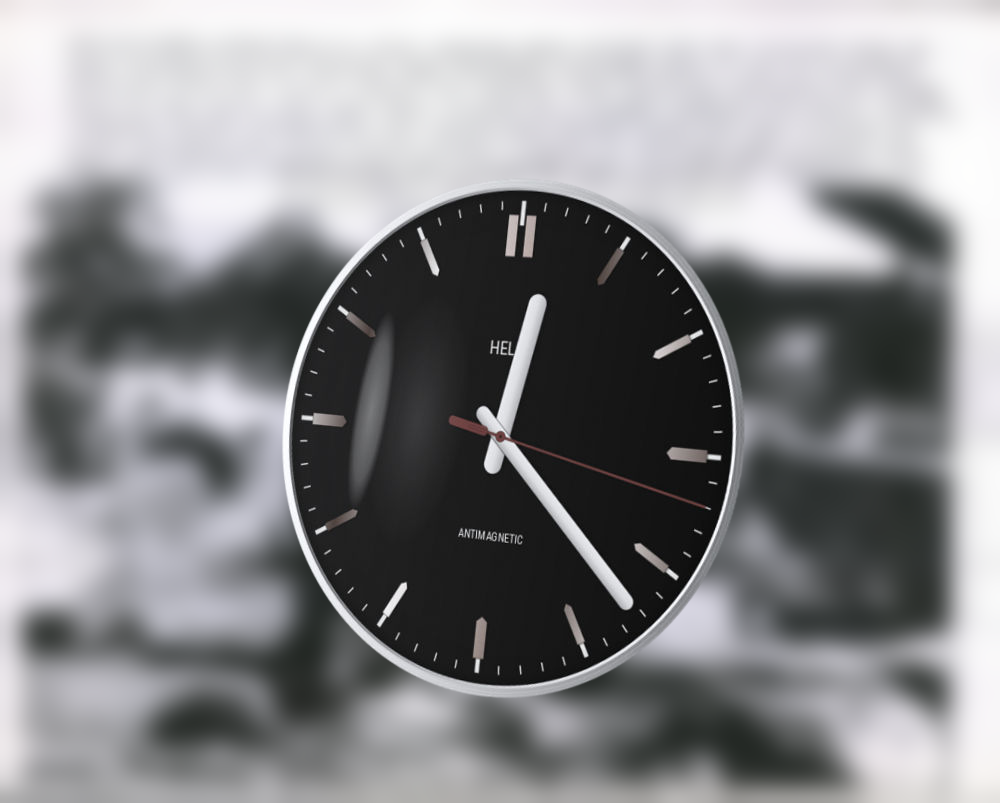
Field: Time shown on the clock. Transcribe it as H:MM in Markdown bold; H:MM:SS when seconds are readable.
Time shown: **12:22:17**
